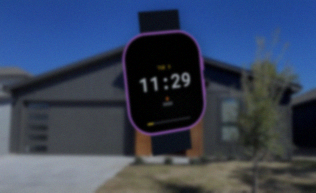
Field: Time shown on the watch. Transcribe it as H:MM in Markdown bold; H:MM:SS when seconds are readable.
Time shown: **11:29**
